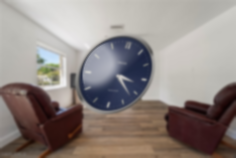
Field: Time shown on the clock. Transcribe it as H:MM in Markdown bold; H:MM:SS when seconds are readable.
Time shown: **3:22**
